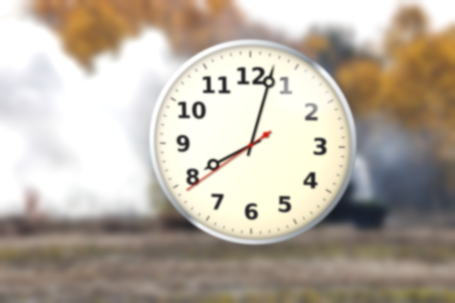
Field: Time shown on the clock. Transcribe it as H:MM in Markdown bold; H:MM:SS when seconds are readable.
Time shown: **8:02:39**
